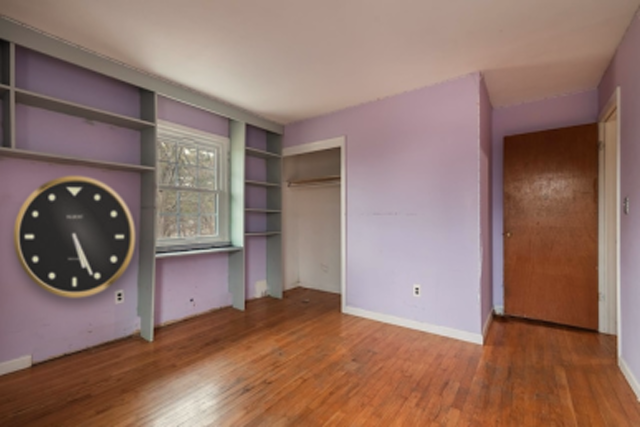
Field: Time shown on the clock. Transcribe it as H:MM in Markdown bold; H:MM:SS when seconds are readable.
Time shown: **5:26**
